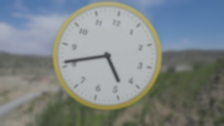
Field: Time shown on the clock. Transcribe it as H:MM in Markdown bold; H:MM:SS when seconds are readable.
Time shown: **4:41**
